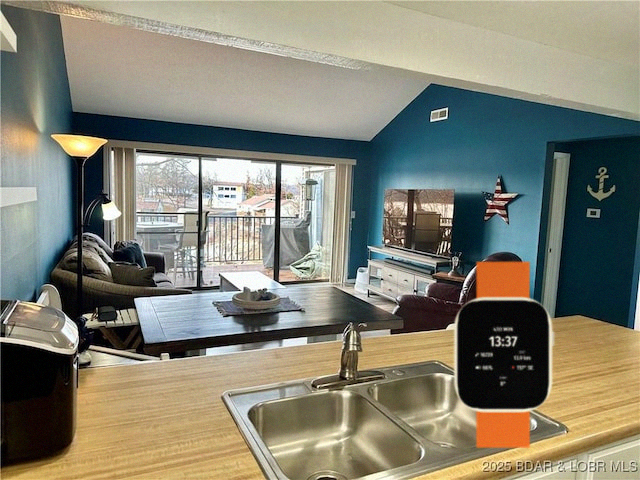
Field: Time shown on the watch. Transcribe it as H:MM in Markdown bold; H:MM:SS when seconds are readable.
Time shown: **13:37**
